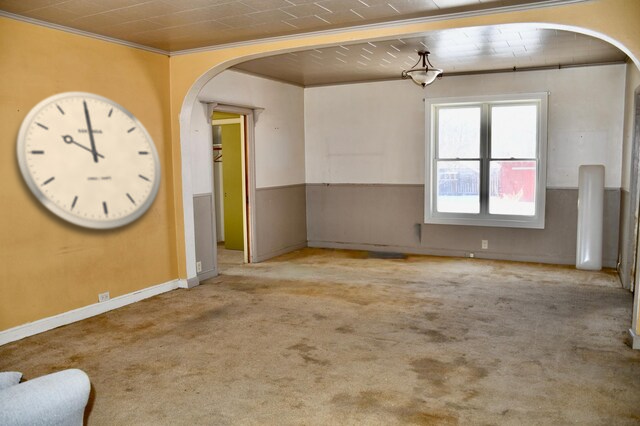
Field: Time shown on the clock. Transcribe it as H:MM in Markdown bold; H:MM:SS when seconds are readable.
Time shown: **10:00**
